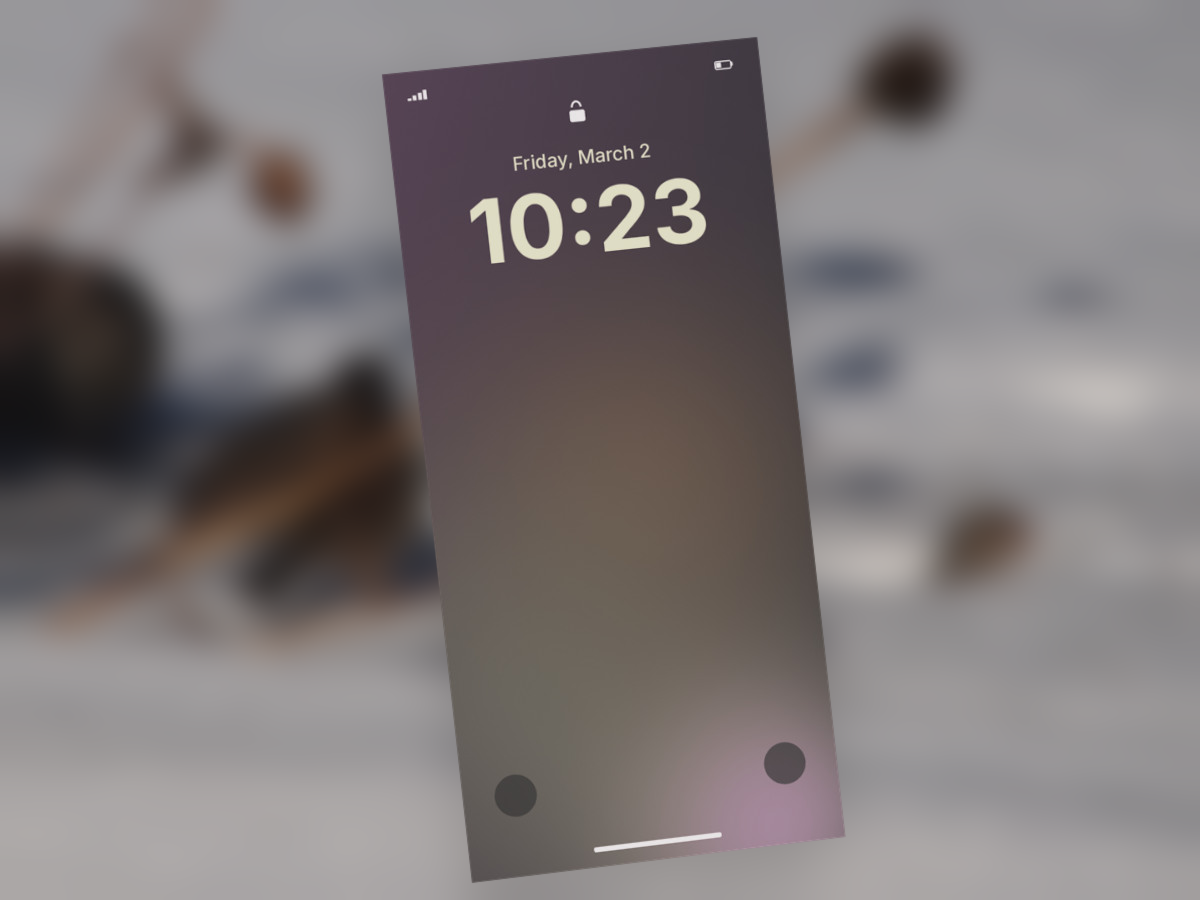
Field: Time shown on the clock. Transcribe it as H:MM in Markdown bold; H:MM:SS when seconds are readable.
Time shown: **10:23**
